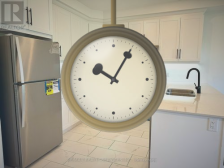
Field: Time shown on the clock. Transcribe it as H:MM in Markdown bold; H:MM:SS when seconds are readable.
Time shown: **10:05**
